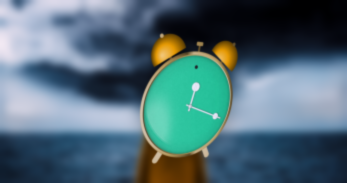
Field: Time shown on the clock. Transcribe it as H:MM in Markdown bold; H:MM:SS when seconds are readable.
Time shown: **12:18**
